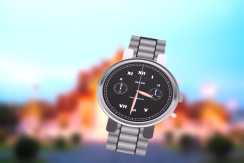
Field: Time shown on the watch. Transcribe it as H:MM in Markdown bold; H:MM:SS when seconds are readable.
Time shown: **3:31**
